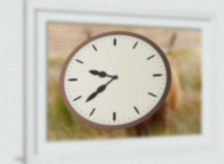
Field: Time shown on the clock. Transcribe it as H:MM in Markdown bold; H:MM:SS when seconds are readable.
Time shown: **9:38**
